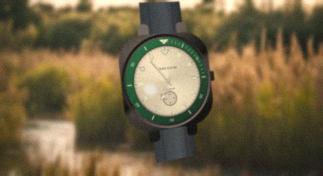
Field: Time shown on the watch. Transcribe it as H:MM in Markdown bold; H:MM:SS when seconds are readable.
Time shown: **6:54**
